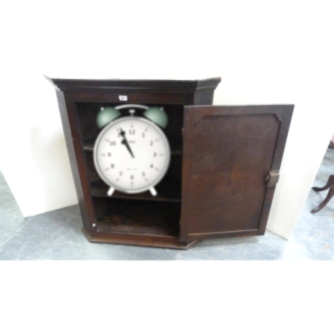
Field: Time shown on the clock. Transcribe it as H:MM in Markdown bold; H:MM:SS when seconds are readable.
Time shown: **10:56**
